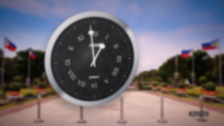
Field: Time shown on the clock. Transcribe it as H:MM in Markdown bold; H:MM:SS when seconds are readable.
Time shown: **12:59**
